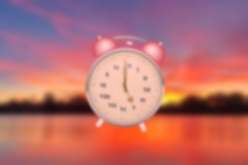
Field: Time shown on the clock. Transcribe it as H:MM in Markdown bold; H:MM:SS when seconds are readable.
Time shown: **4:59**
